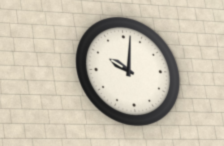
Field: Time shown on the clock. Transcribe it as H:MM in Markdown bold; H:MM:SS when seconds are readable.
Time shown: **10:02**
